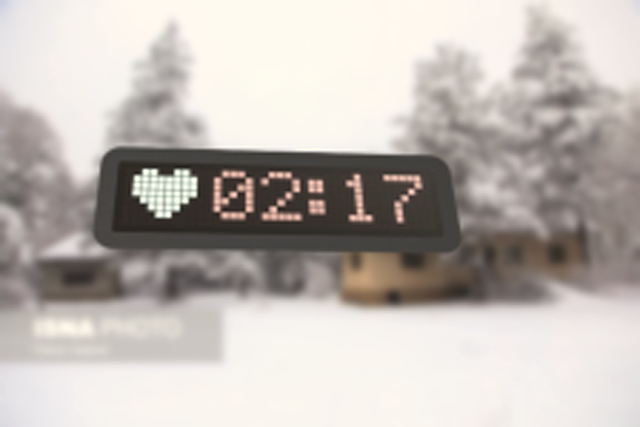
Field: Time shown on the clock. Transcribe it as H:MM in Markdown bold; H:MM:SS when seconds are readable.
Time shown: **2:17**
